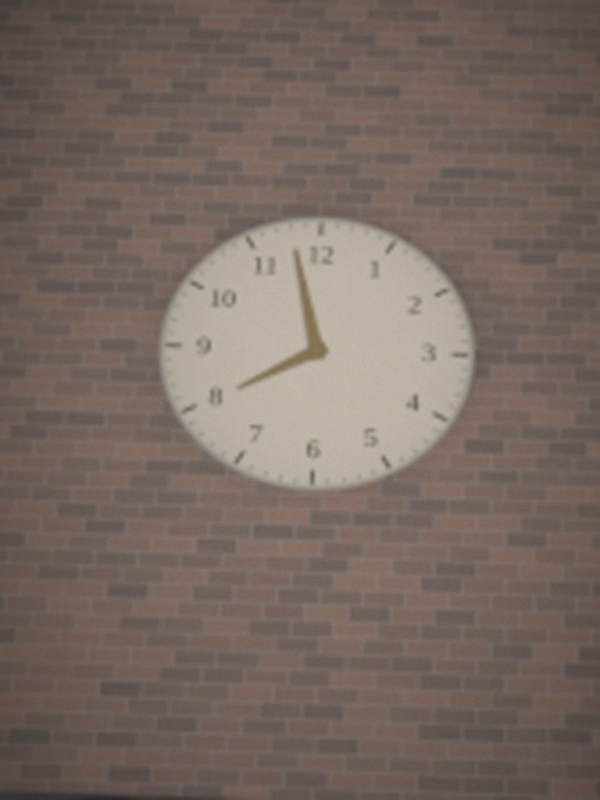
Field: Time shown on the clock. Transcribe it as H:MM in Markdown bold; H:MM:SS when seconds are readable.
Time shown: **7:58**
